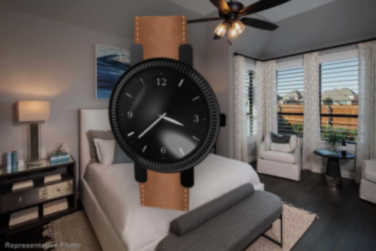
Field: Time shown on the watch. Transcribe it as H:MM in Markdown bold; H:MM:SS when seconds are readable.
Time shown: **3:38**
